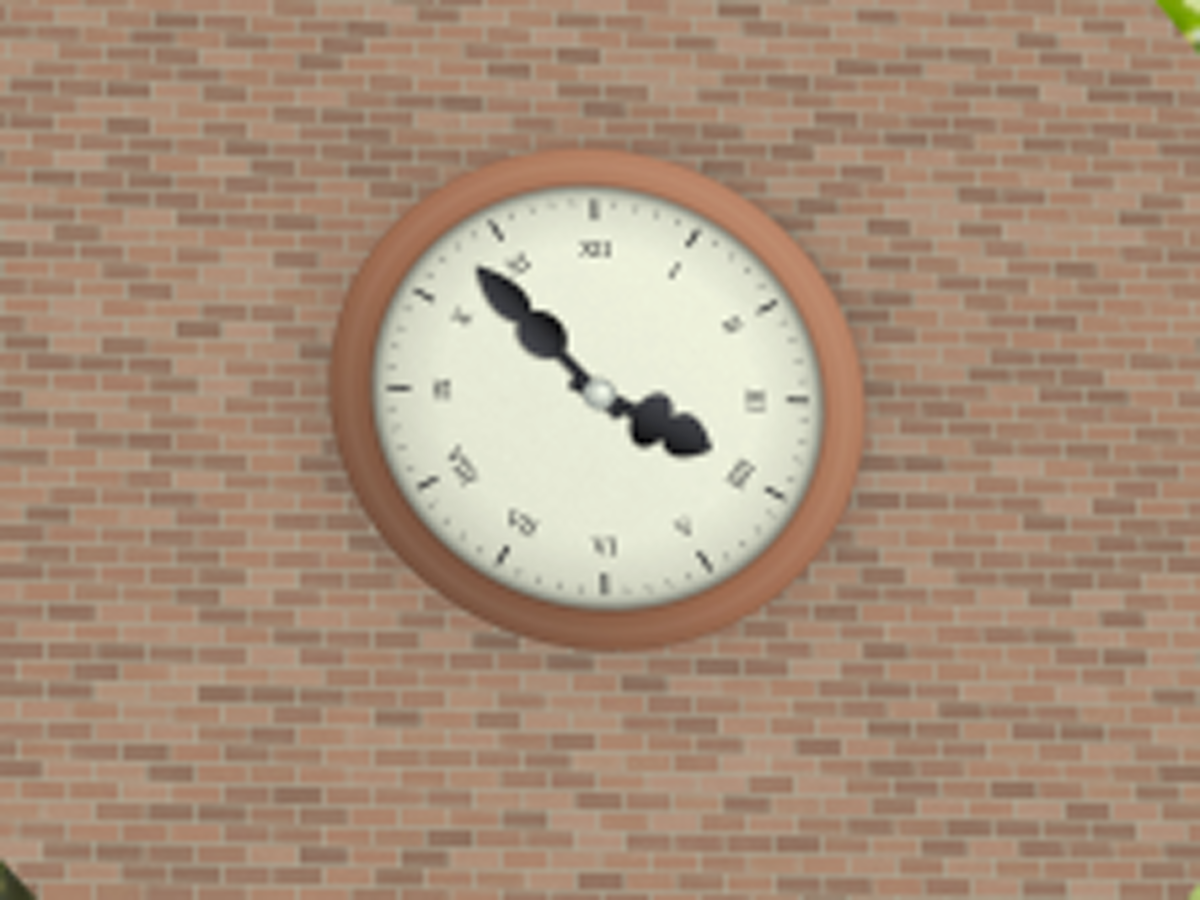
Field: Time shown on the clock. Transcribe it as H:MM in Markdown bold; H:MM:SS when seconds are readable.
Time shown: **3:53**
